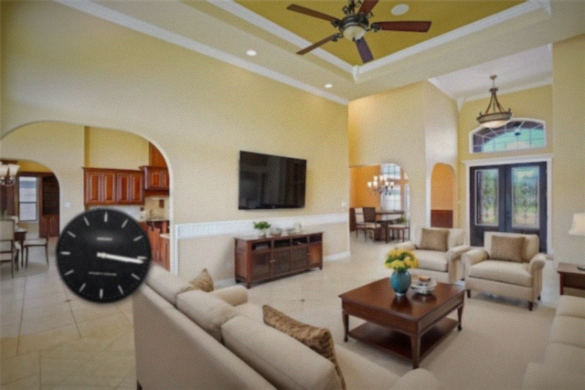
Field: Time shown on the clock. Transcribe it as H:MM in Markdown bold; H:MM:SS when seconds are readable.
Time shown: **3:16**
